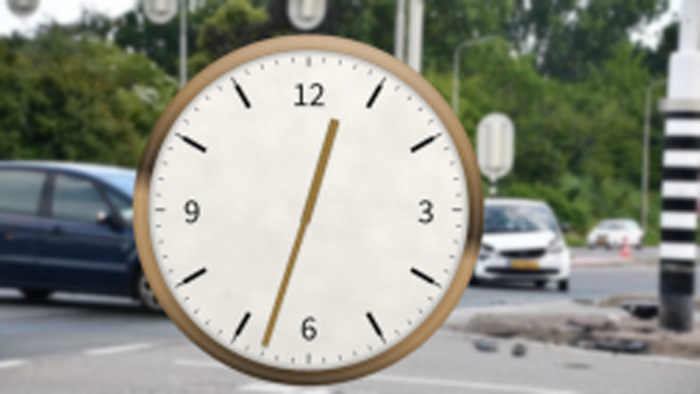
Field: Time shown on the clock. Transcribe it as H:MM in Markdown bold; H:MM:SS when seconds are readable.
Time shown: **12:33**
